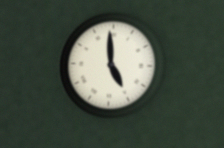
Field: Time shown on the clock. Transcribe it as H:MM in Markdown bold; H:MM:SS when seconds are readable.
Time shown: **4:59**
